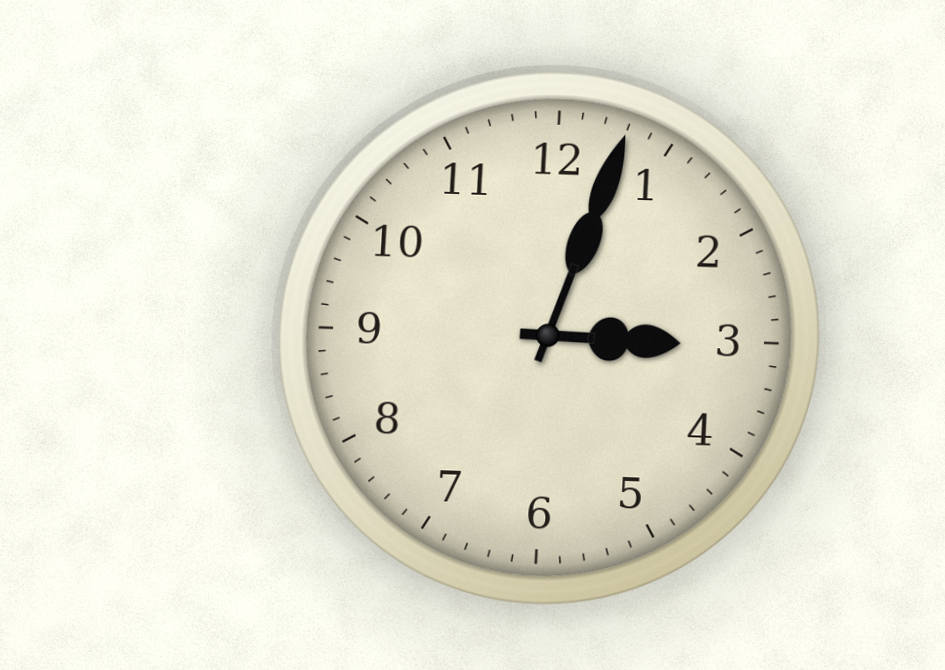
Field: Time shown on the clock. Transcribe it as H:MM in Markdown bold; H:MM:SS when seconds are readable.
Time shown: **3:03**
